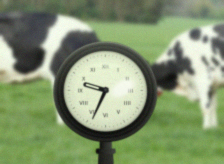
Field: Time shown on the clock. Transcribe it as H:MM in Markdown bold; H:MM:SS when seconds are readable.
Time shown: **9:34**
